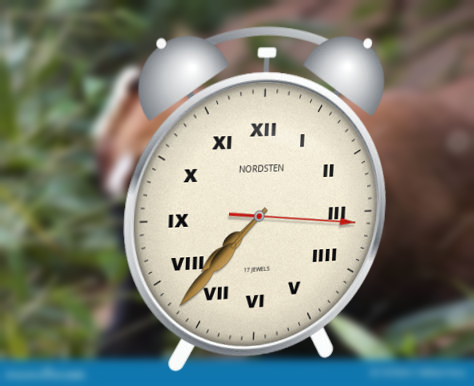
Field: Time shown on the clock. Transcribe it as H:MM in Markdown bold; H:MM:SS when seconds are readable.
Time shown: **7:37:16**
